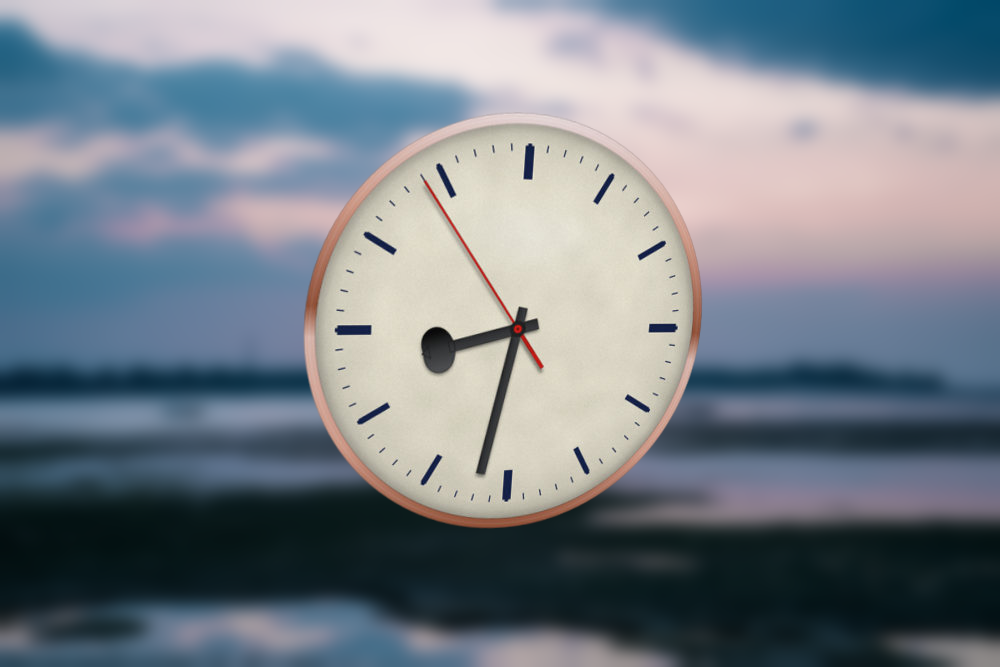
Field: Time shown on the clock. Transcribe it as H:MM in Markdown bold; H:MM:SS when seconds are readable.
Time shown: **8:31:54**
